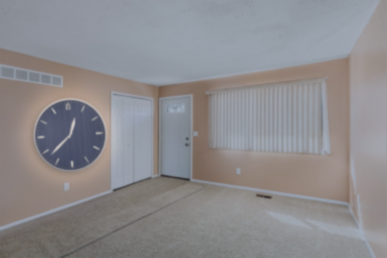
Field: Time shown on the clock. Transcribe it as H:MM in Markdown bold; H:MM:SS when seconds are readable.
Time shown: **12:38**
